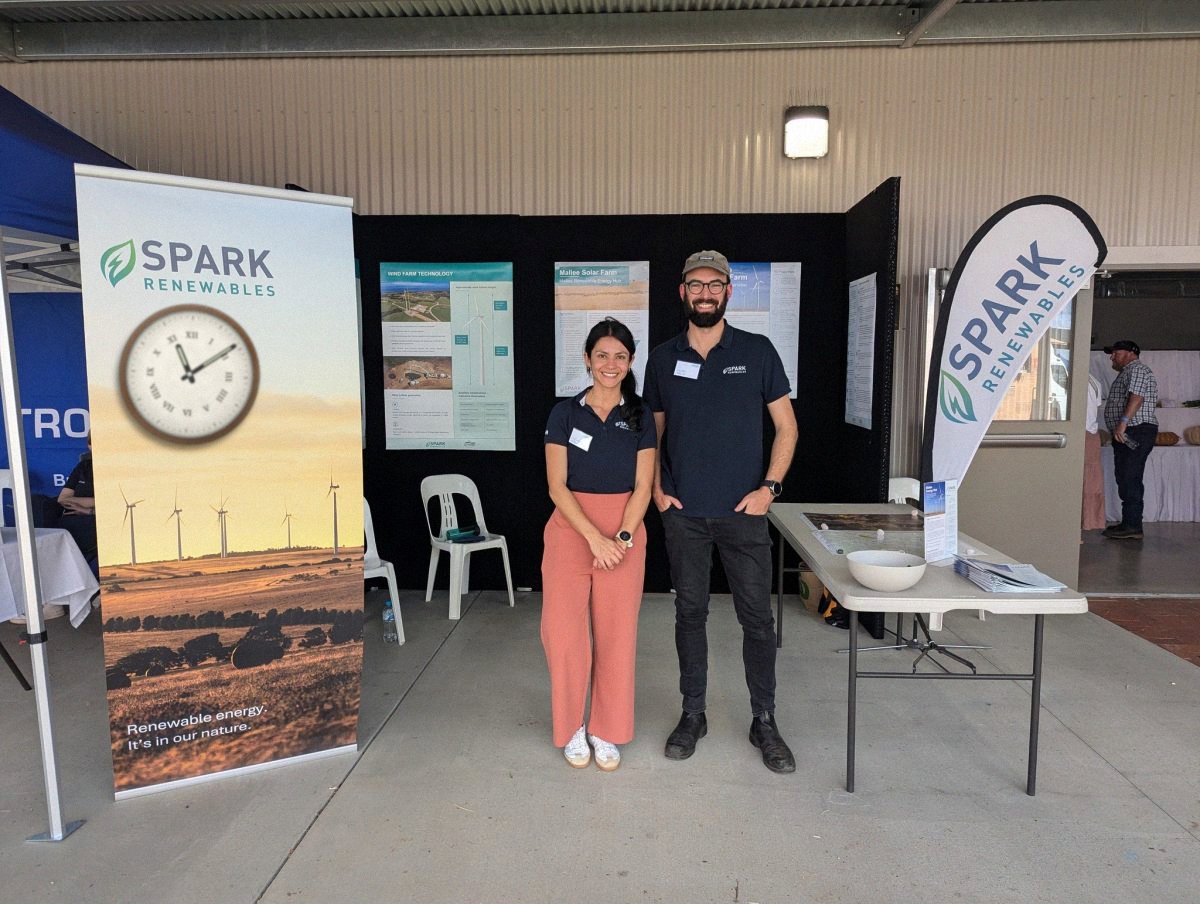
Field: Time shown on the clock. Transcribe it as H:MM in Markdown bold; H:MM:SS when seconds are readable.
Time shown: **11:09**
